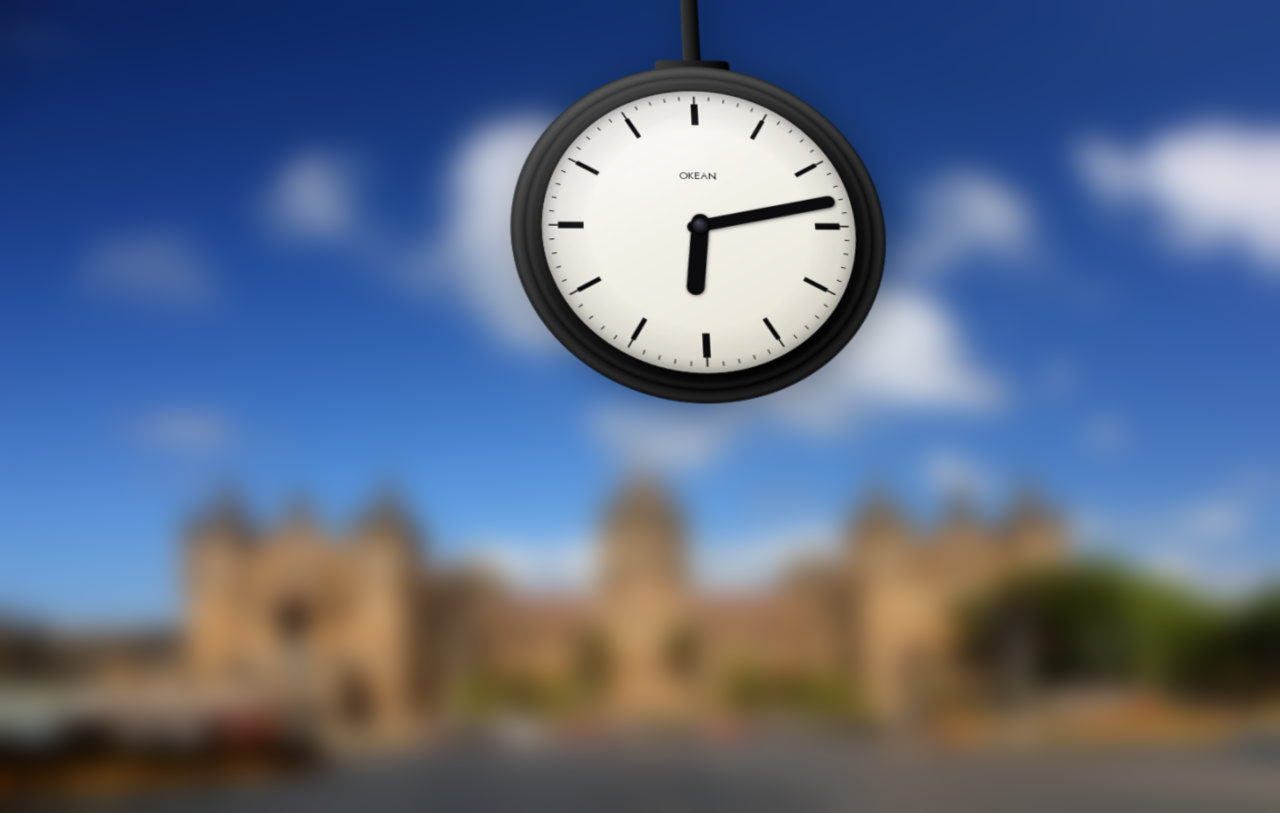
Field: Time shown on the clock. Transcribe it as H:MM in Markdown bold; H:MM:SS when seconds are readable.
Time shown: **6:13**
